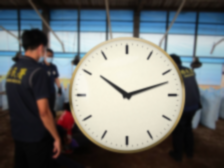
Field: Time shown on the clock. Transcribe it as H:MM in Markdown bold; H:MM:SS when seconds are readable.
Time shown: **10:12**
